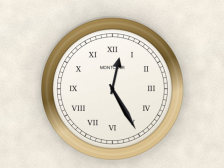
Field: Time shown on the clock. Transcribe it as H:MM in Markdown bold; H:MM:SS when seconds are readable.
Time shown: **12:25**
